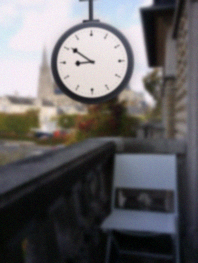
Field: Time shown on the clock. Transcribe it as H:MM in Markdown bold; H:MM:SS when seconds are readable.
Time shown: **8:51**
